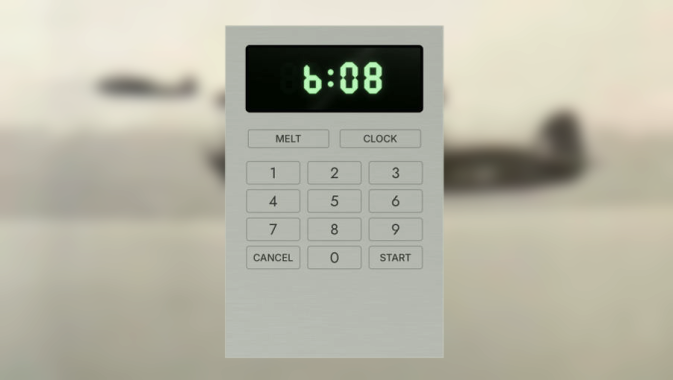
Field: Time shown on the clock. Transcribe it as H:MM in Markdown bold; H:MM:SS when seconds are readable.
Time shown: **6:08**
